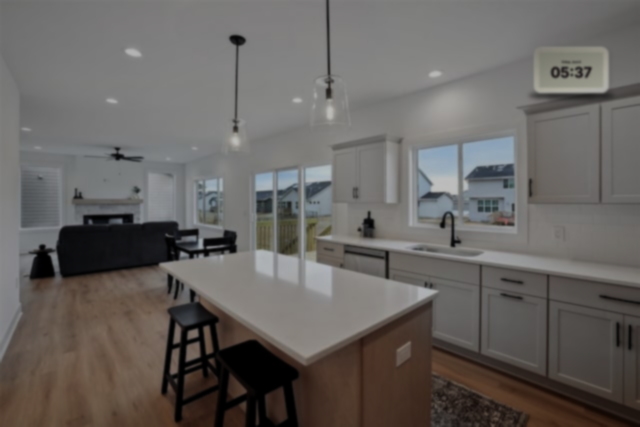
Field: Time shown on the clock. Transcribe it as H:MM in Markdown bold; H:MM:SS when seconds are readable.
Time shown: **5:37**
